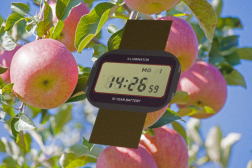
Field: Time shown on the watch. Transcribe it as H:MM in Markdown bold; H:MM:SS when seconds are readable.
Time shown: **14:26:59**
